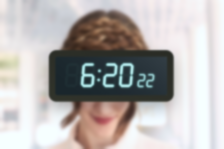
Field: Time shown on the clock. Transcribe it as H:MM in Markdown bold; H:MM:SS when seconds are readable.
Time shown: **6:20:22**
